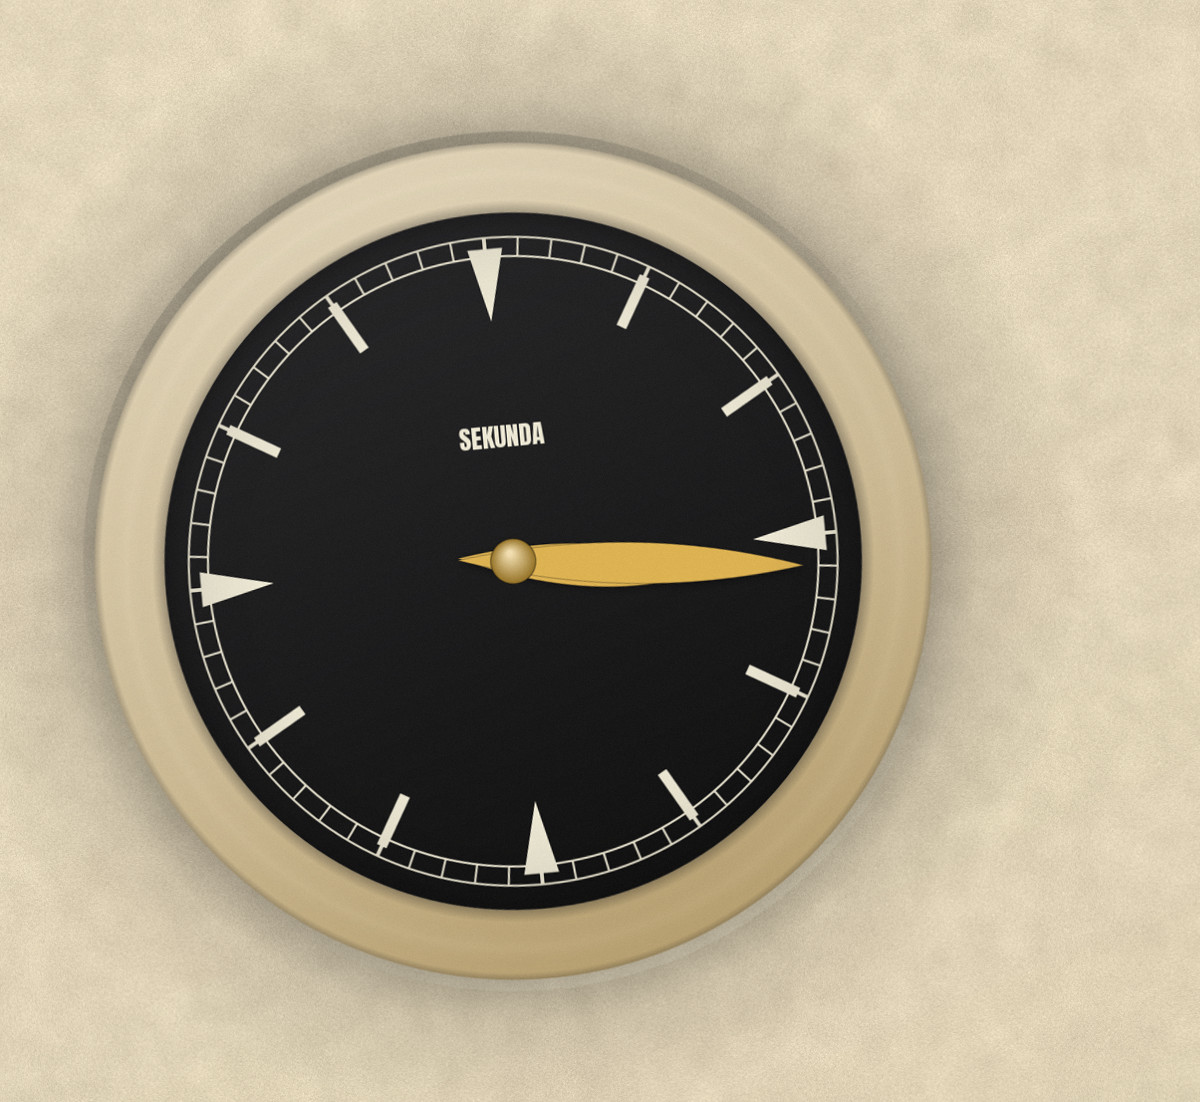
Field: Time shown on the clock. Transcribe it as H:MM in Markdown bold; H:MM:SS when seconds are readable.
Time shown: **3:16**
